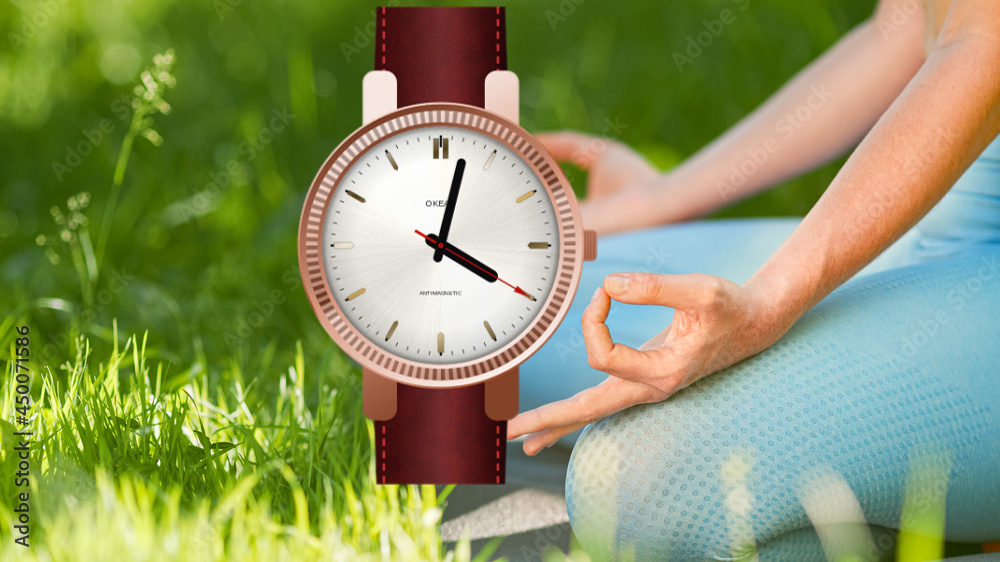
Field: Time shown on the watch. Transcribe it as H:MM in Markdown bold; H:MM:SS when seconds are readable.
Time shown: **4:02:20**
